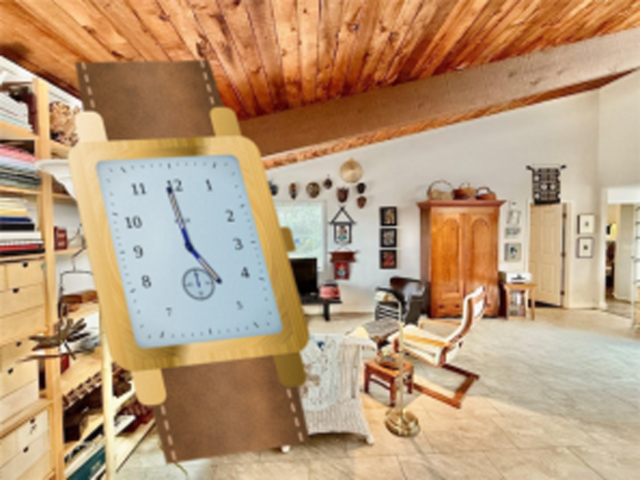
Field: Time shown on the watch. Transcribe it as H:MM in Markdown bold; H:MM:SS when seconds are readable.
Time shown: **4:59**
